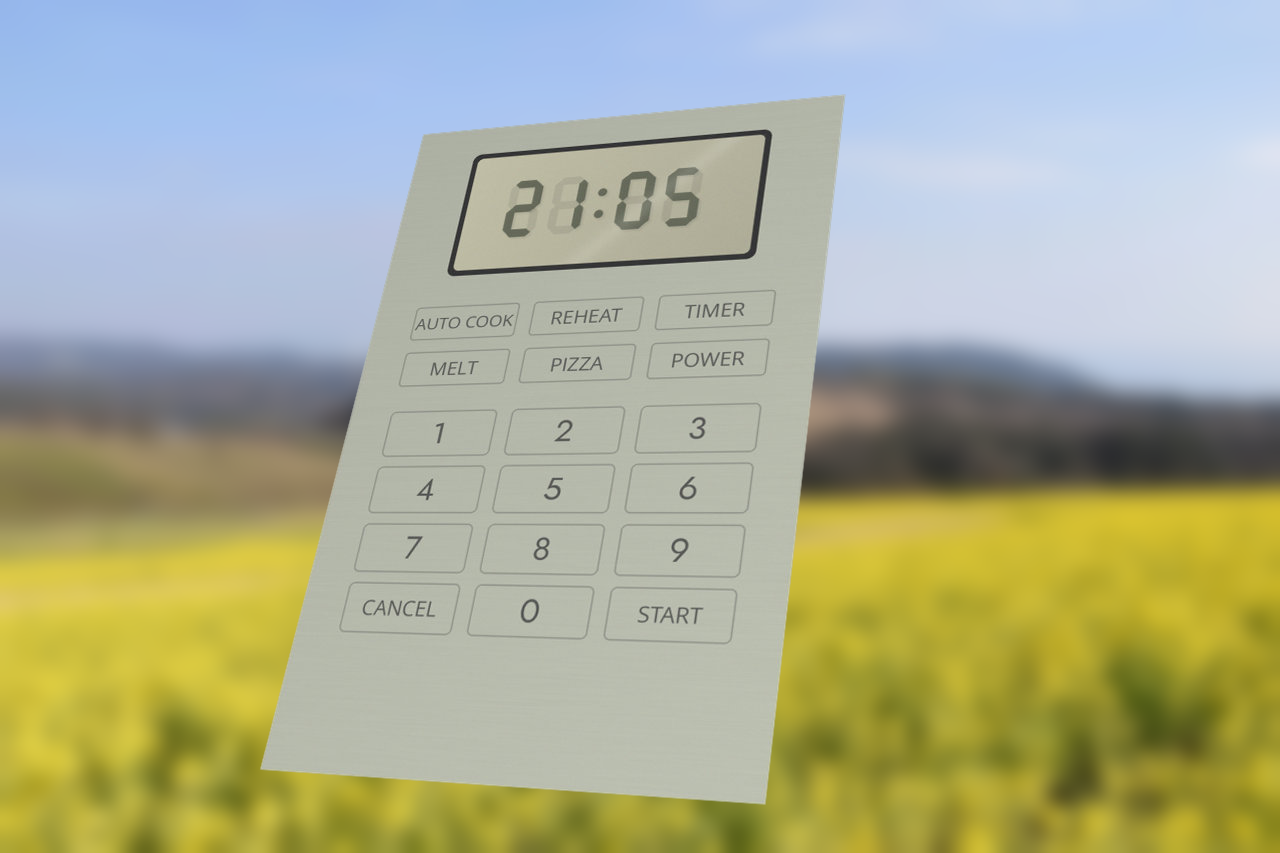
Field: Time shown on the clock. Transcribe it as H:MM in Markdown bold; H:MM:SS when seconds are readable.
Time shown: **21:05**
